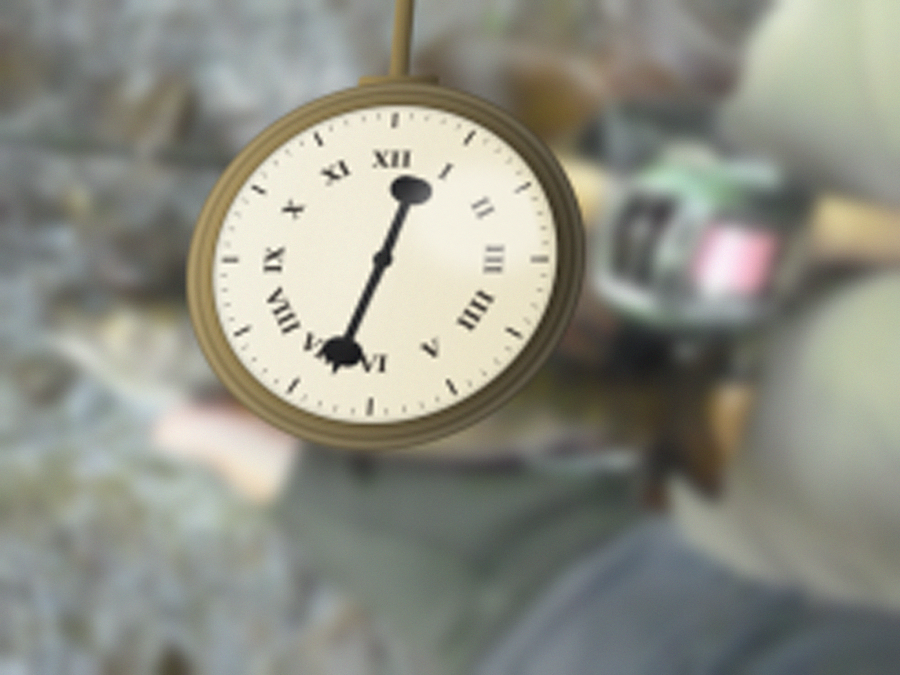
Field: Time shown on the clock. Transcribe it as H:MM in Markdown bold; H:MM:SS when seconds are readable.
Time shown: **12:33**
